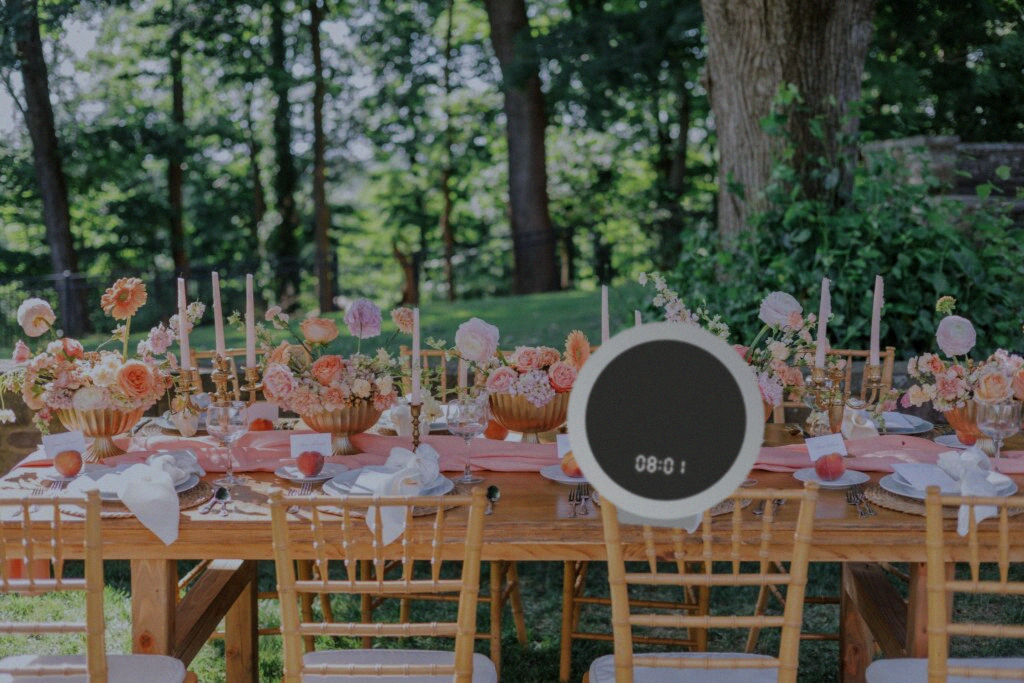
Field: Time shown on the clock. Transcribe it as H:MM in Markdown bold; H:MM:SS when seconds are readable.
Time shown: **8:01**
